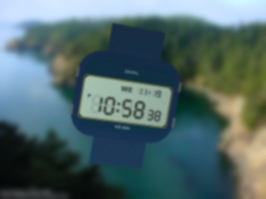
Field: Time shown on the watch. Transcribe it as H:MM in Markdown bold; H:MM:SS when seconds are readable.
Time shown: **10:58:38**
